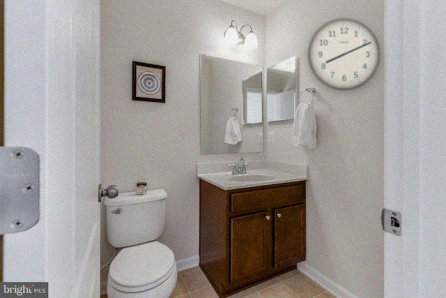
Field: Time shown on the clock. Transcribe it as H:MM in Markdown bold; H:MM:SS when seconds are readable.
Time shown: **8:11**
